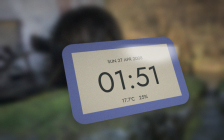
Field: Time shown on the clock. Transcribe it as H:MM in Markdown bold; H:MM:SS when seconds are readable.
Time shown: **1:51**
